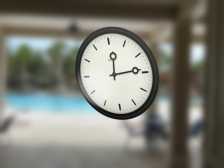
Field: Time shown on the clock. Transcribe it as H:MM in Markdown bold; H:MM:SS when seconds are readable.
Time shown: **12:14**
